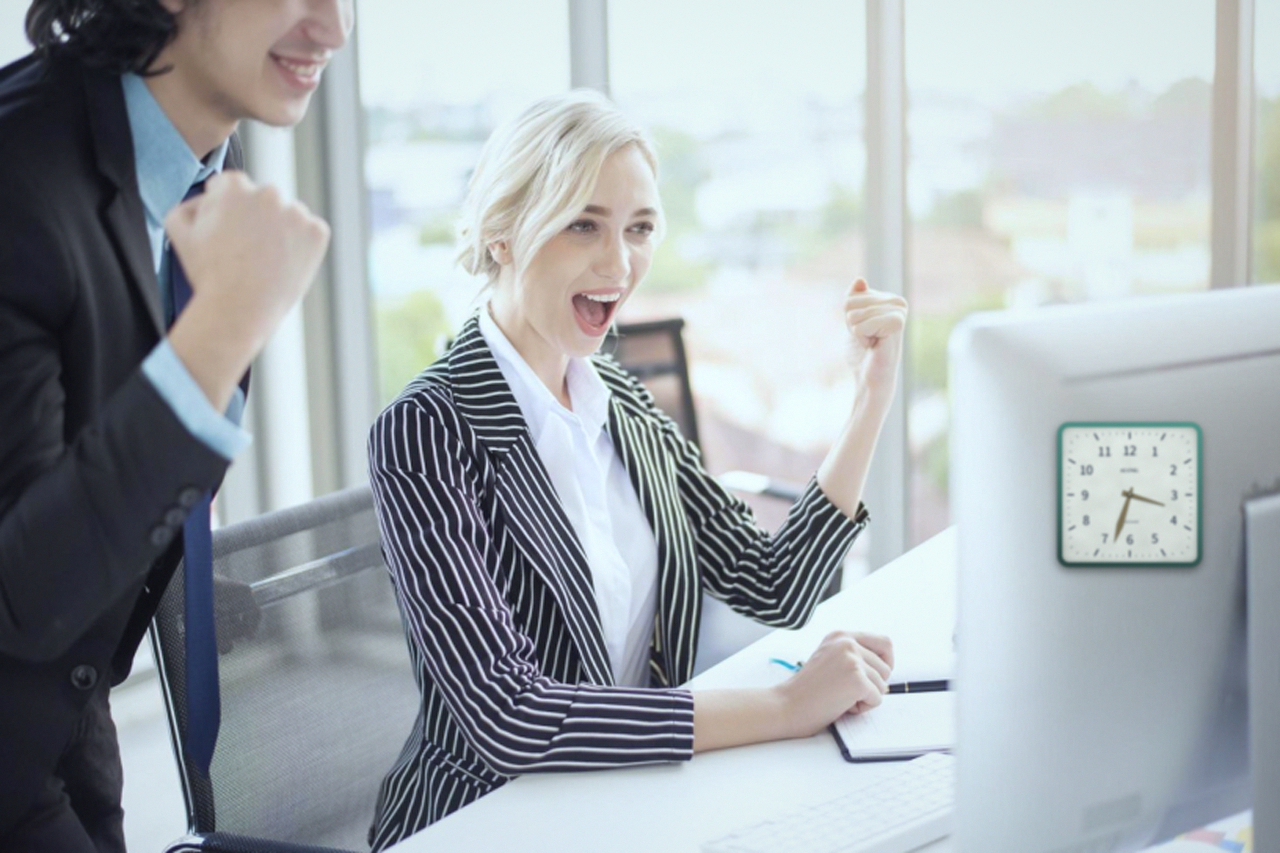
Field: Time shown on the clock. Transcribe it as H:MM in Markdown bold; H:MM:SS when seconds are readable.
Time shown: **3:33**
